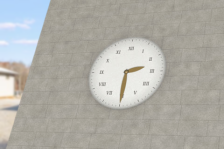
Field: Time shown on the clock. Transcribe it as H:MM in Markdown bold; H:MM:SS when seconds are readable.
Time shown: **2:30**
